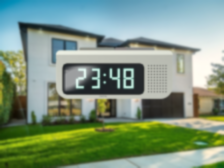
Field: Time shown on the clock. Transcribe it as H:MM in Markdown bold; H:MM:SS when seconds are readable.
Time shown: **23:48**
